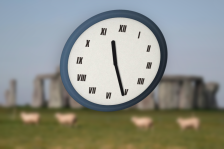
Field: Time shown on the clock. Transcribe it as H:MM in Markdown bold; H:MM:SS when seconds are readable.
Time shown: **11:26**
